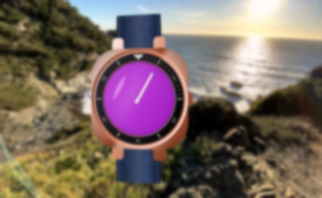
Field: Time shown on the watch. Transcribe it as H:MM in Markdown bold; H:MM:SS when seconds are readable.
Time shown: **1:05**
